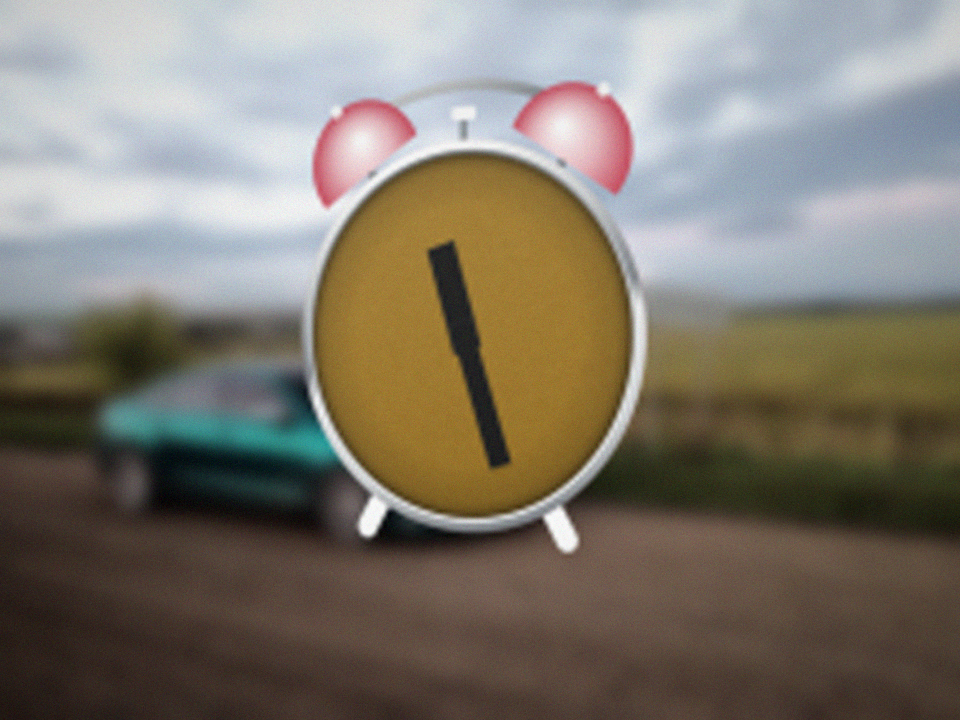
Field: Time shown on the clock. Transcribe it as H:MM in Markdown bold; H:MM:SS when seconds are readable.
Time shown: **11:27**
